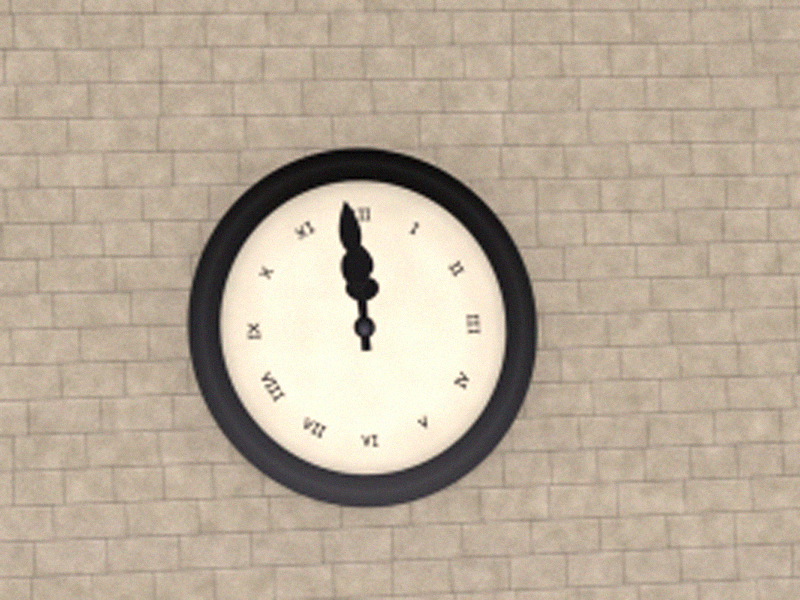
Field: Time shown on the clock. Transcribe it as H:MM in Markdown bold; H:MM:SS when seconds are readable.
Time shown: **11:59**
